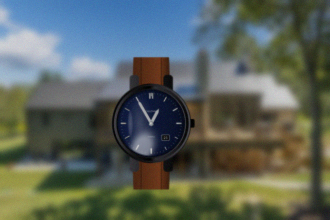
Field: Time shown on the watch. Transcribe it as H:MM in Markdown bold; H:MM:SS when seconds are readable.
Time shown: **12:55**
